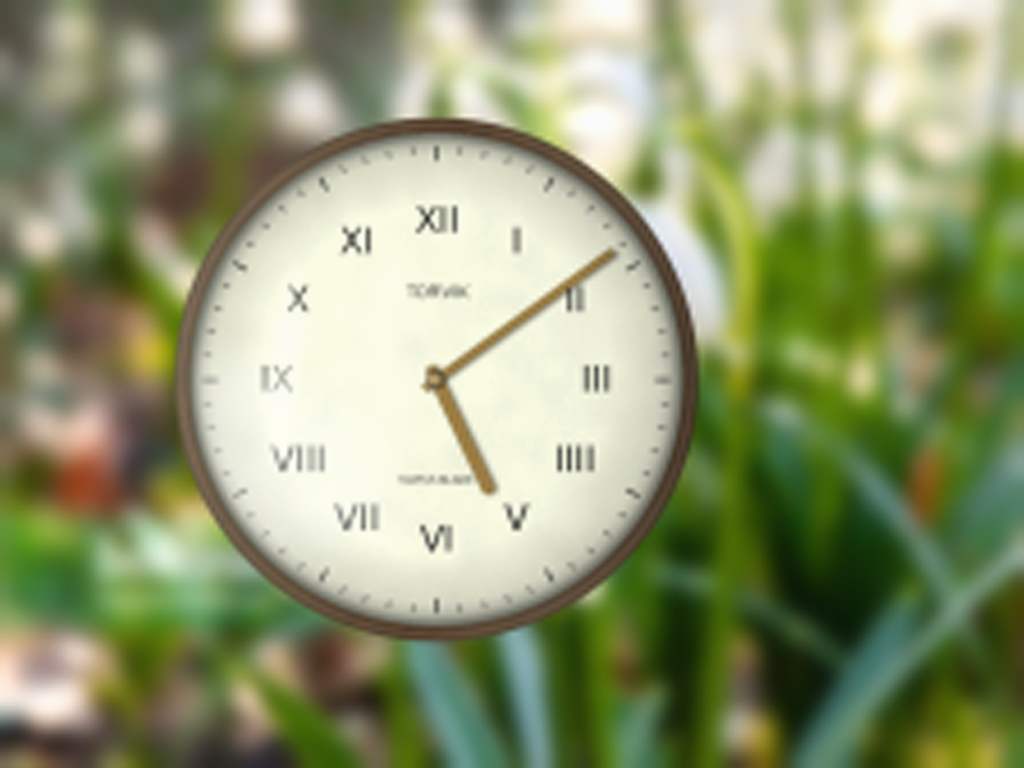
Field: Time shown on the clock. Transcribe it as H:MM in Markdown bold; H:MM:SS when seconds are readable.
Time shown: **5:09**
